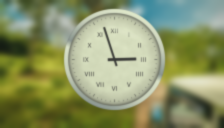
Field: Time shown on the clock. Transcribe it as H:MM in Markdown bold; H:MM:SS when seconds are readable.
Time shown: **2:57**
